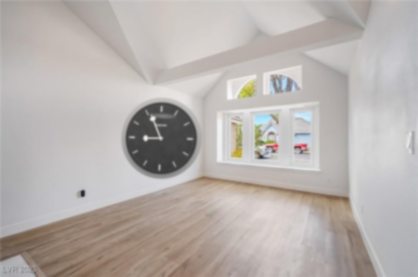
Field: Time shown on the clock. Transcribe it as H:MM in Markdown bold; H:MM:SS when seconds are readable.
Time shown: **8:56**
